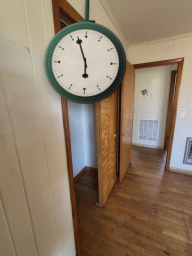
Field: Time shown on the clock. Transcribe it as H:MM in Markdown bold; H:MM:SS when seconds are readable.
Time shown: **5:57**
